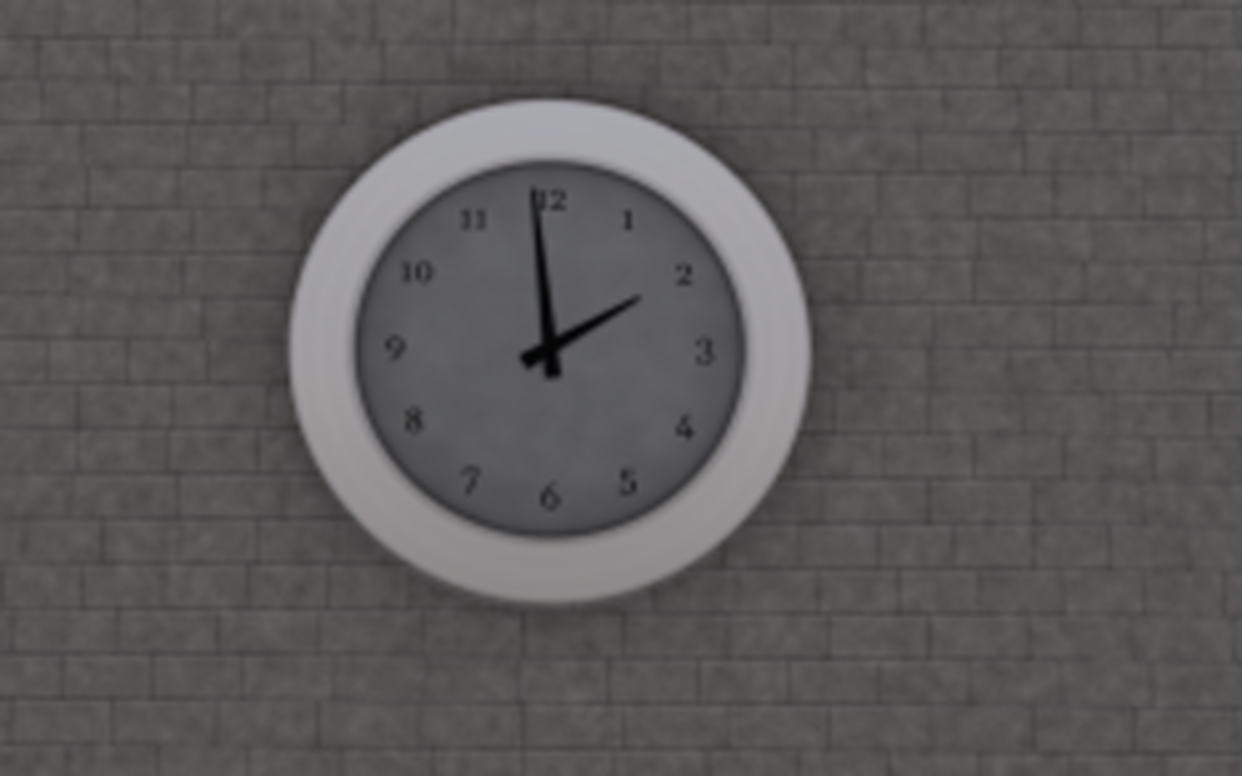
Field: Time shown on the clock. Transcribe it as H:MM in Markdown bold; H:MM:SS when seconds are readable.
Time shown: **1:59**
